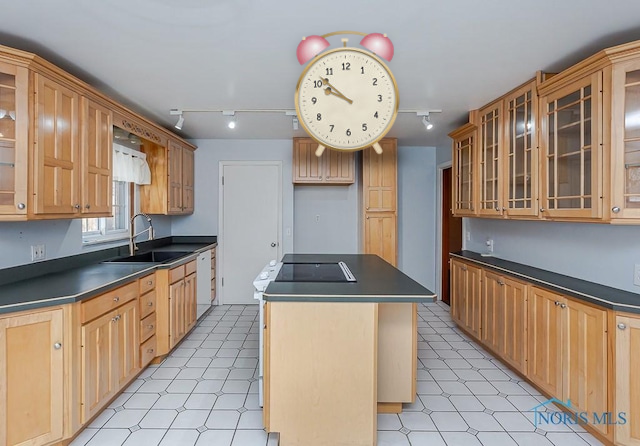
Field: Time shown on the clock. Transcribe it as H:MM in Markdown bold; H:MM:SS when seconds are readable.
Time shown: **9:52**
